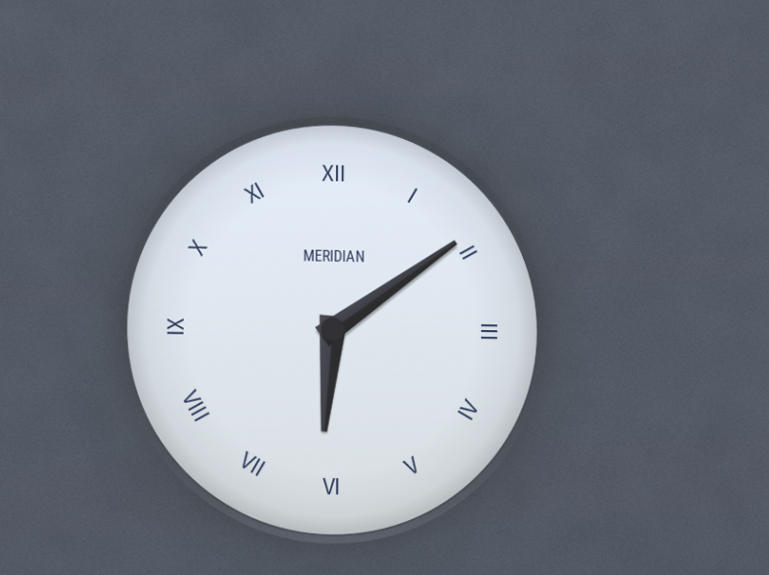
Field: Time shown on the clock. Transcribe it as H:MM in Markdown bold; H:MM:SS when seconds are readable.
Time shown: **6:09**
